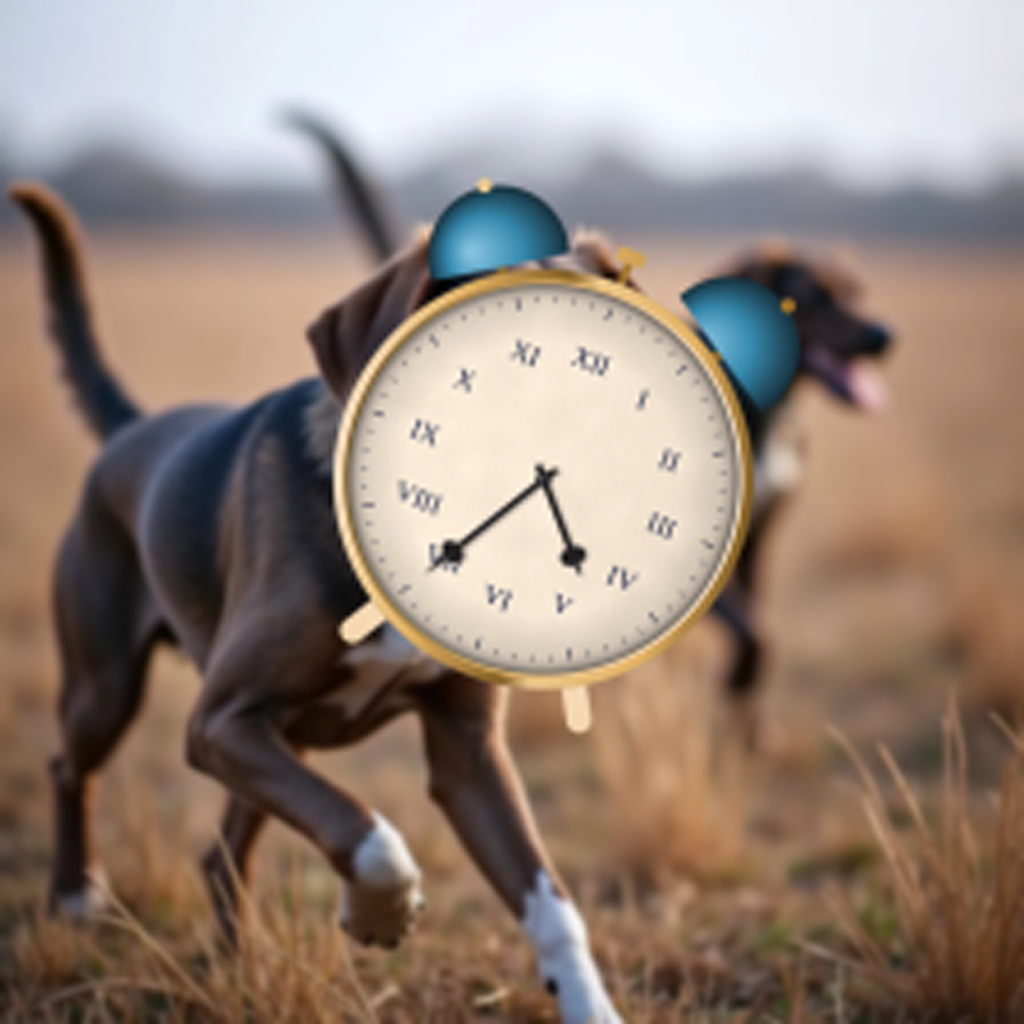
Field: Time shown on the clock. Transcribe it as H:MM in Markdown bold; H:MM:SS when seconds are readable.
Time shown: **4:35**
